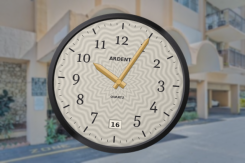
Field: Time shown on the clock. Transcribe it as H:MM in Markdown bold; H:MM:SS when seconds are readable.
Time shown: **10:05**
